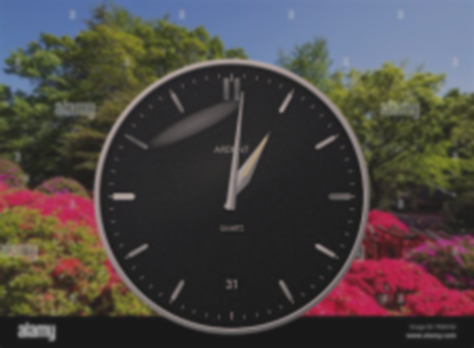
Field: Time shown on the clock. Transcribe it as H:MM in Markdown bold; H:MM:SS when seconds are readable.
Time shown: **1:01**
